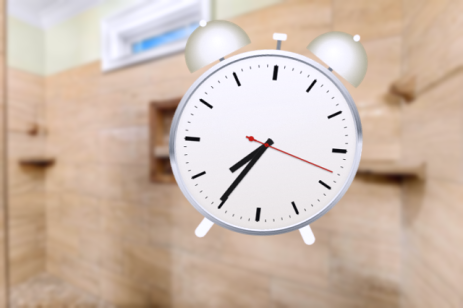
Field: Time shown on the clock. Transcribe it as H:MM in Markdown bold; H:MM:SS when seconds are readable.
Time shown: **7:35:18**
